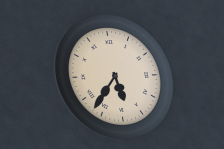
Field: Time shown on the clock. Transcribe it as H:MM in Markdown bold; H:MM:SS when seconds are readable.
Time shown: **5:37**
